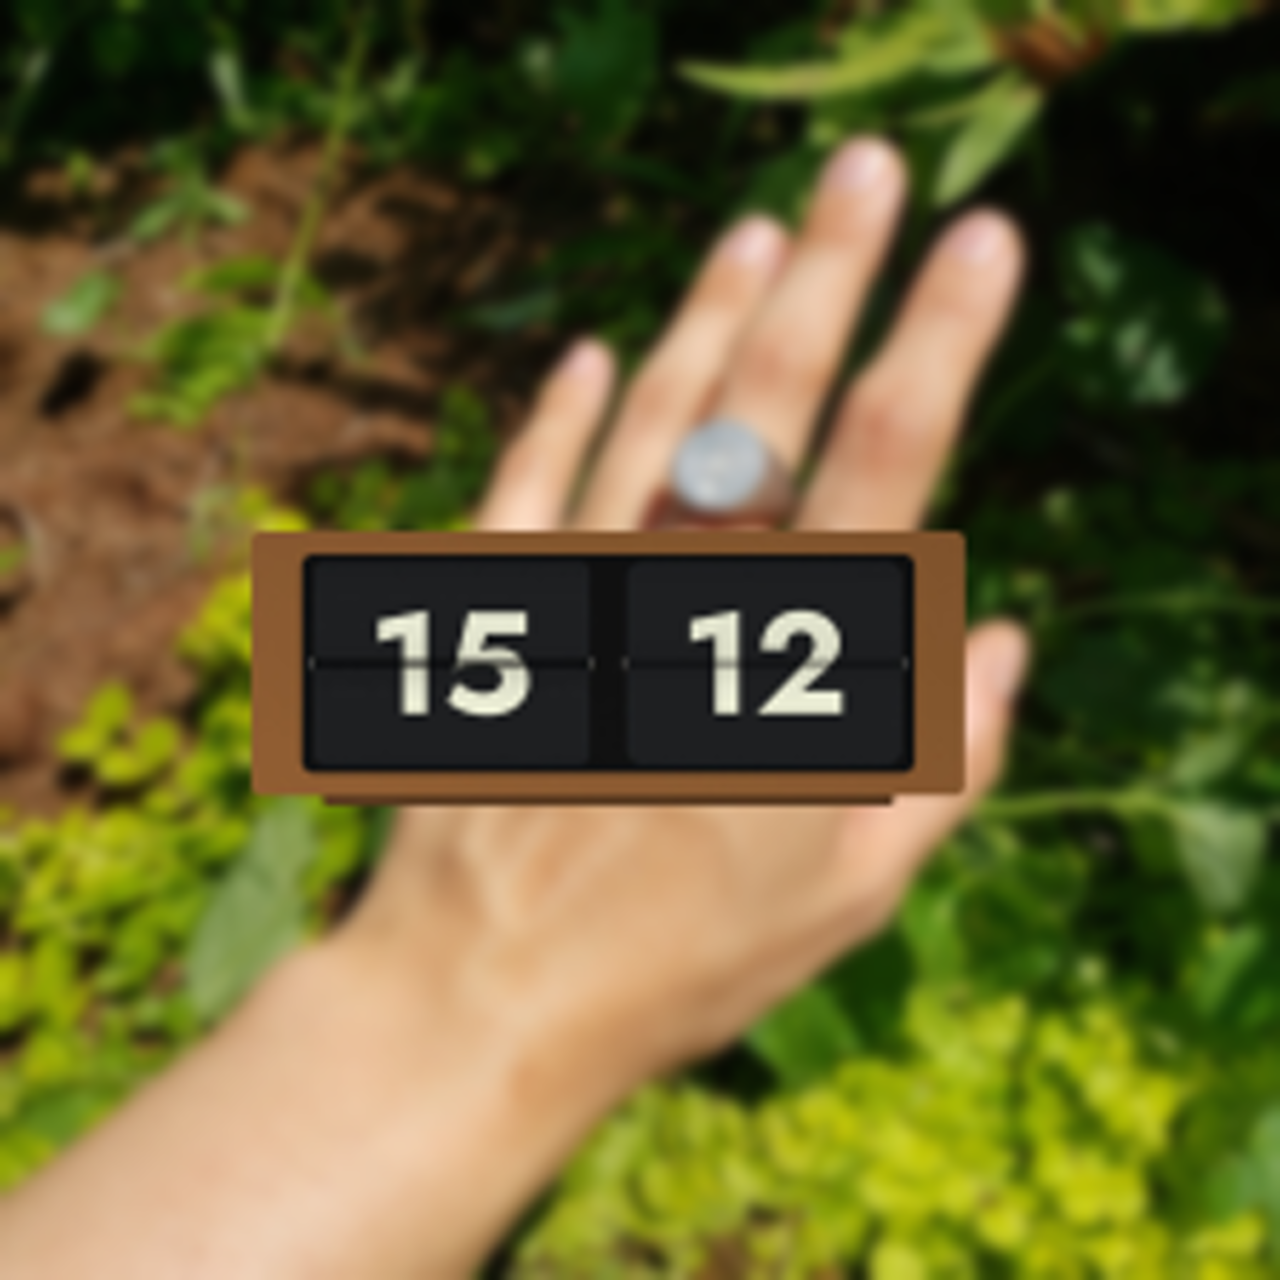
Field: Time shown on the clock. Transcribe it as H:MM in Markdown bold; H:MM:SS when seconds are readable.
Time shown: **15:12**
